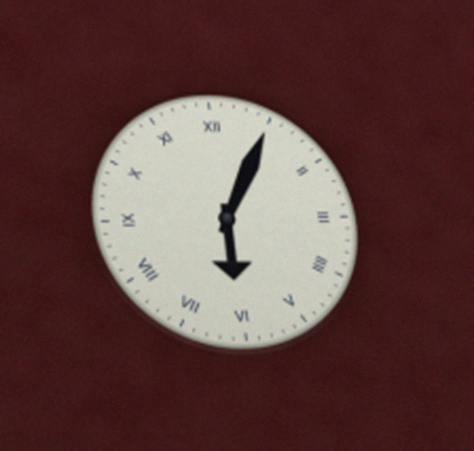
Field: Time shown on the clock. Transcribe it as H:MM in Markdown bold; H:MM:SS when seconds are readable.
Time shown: **6:05**
